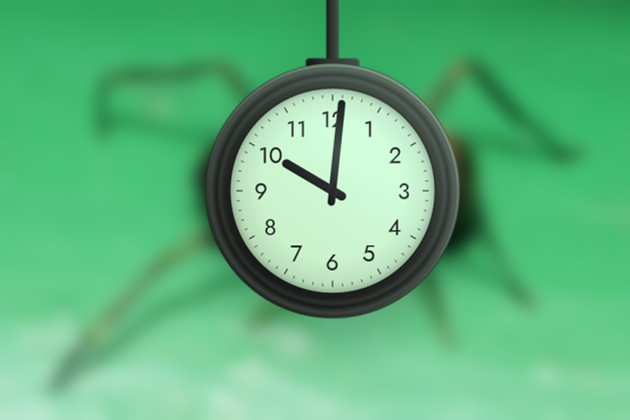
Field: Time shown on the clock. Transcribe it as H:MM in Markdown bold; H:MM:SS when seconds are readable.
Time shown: **10:01**
